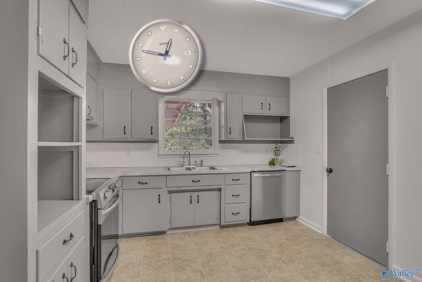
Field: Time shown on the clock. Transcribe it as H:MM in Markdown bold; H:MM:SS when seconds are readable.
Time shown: **12:48**
